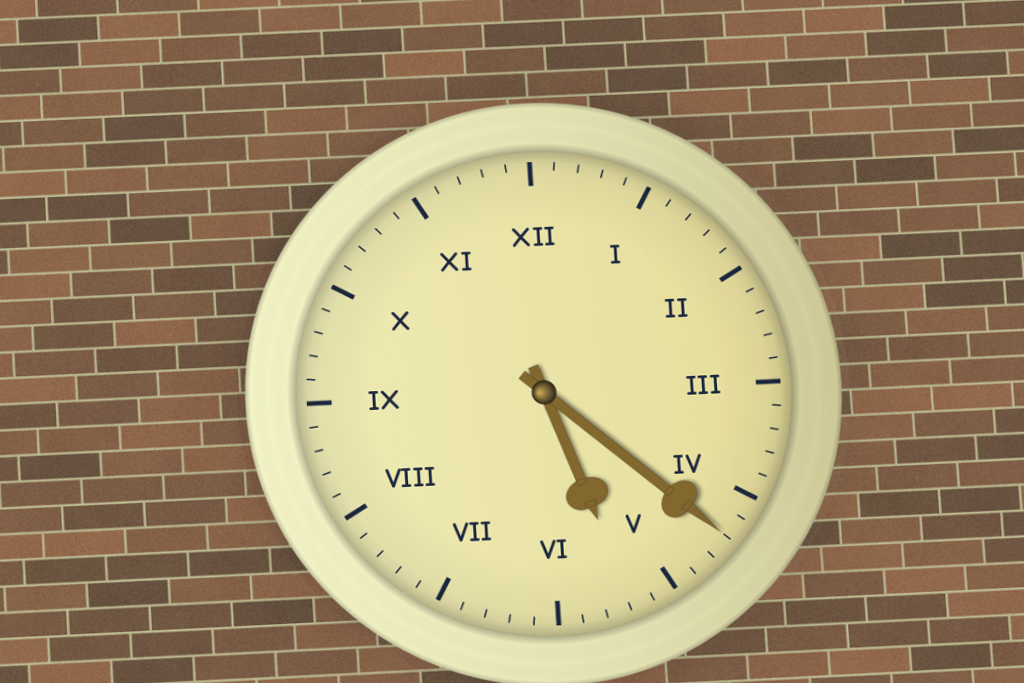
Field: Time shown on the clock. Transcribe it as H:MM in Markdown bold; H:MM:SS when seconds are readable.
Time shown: **5:22**
